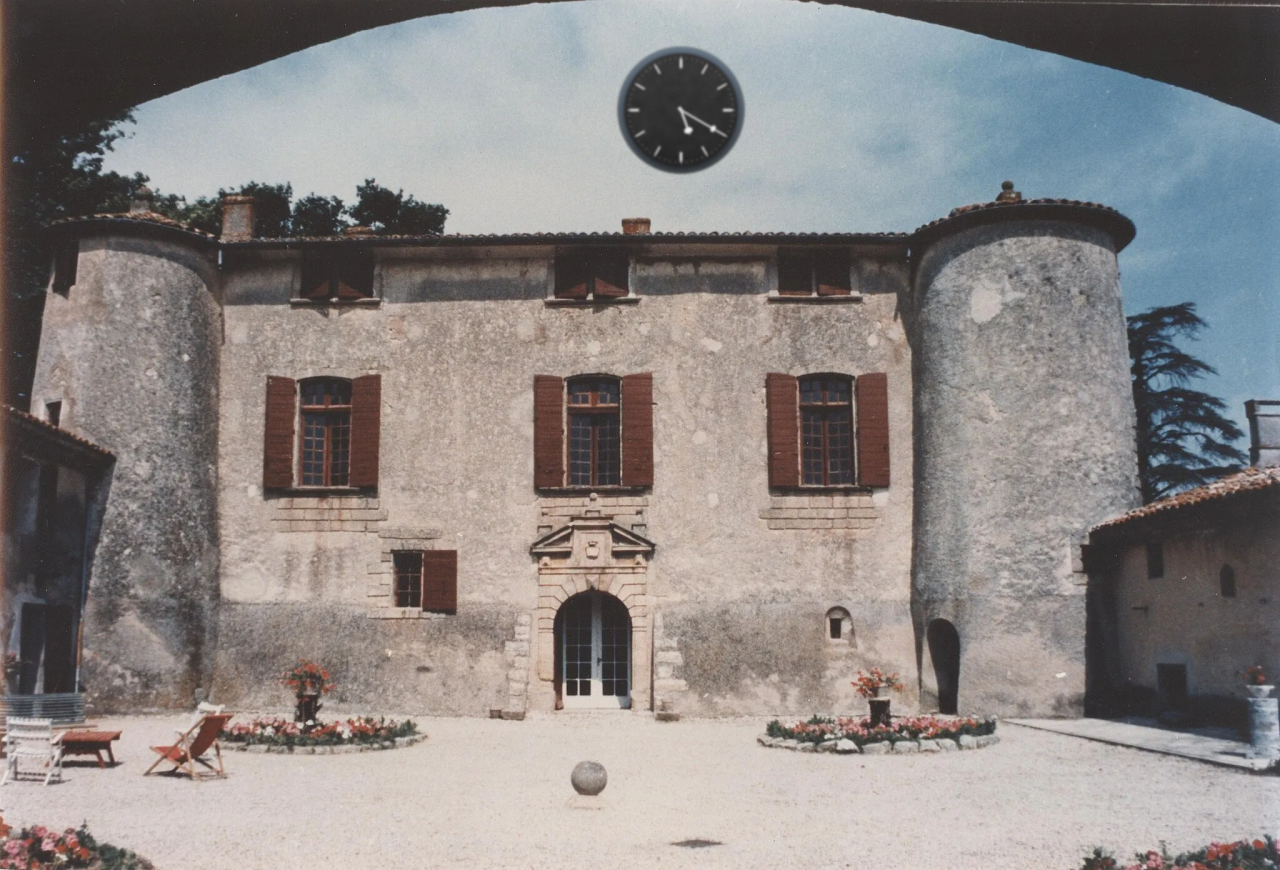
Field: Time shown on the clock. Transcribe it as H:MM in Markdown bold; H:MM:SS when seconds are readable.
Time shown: **5:20**
